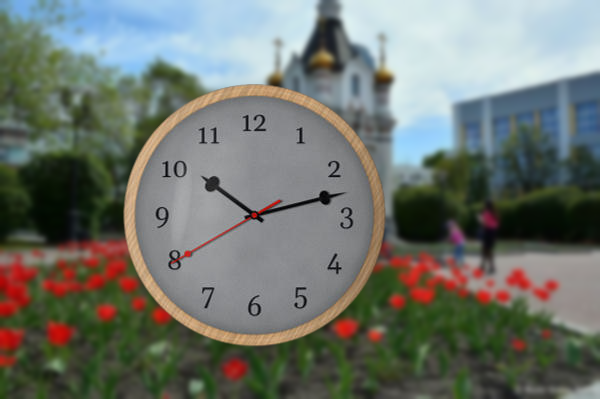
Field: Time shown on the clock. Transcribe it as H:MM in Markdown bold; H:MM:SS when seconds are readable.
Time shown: **10:12:40**
